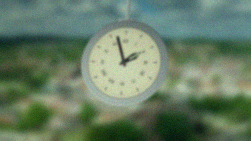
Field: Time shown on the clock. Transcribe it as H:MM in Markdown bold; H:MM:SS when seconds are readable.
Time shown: **1:57**
